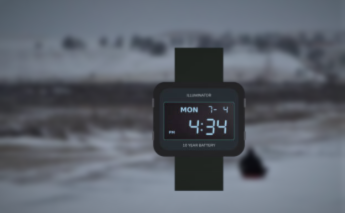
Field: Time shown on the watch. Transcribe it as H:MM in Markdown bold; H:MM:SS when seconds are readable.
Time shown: **4:34**
